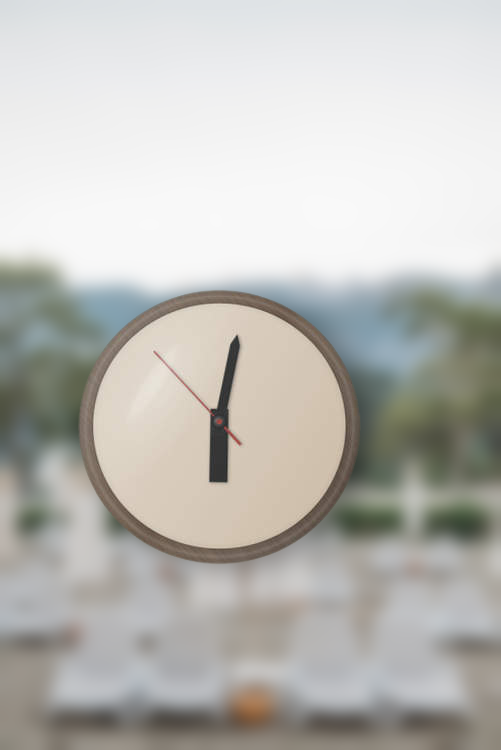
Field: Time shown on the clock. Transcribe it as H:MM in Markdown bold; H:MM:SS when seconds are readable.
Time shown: **6:01:53**
